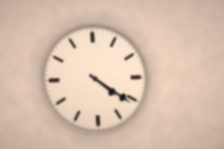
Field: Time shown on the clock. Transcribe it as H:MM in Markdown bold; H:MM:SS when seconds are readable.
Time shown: **4:21**
